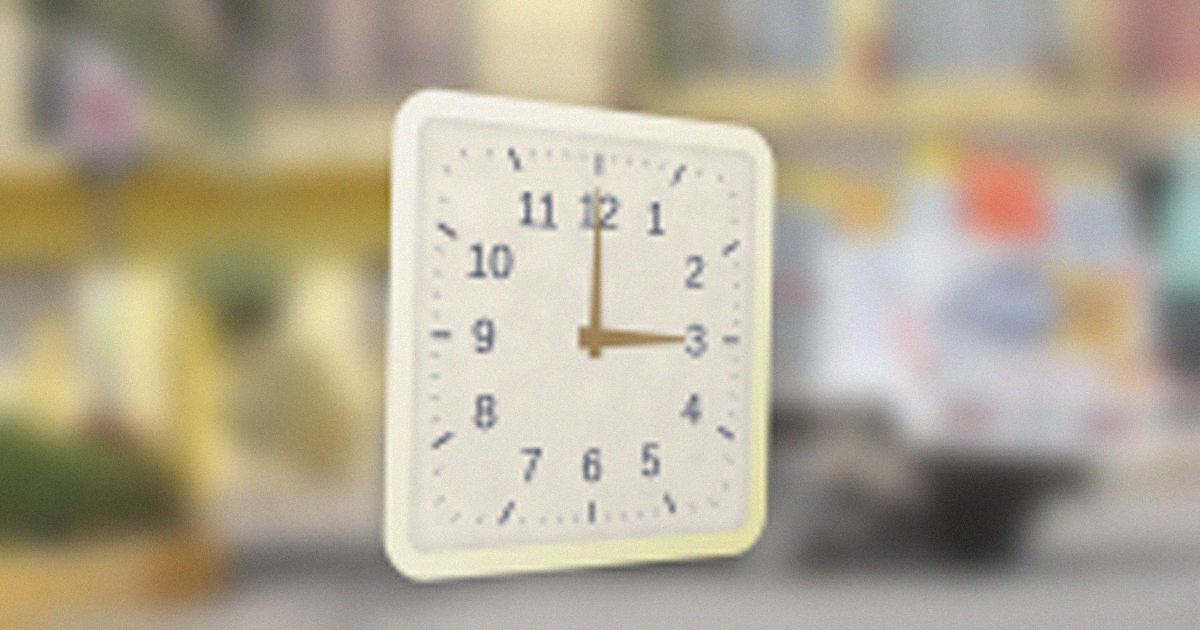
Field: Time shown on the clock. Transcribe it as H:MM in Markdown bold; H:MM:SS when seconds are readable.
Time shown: **3:00**
